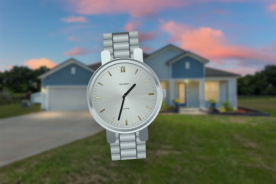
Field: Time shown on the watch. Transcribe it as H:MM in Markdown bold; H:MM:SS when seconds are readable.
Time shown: **1:33**
